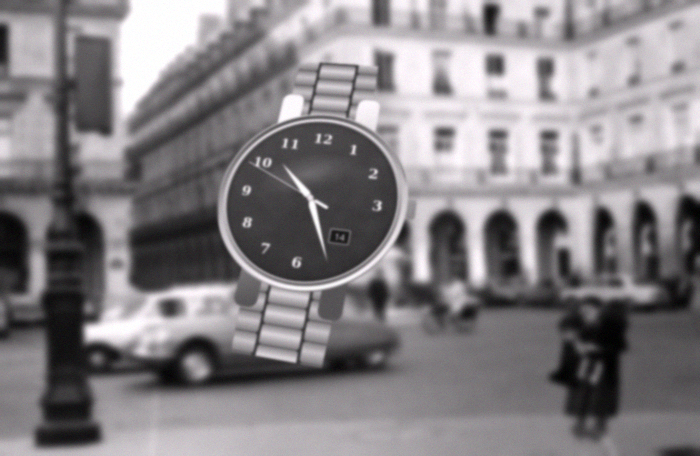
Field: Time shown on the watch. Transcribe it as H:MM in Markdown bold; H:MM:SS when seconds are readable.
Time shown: **10:25:49**
